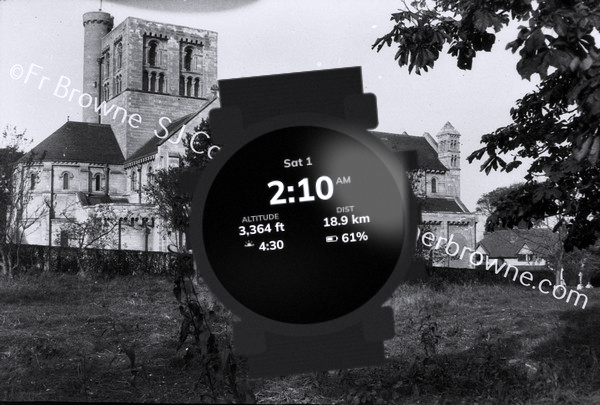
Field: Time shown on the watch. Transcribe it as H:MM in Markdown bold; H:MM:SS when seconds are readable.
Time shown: **2:10**
